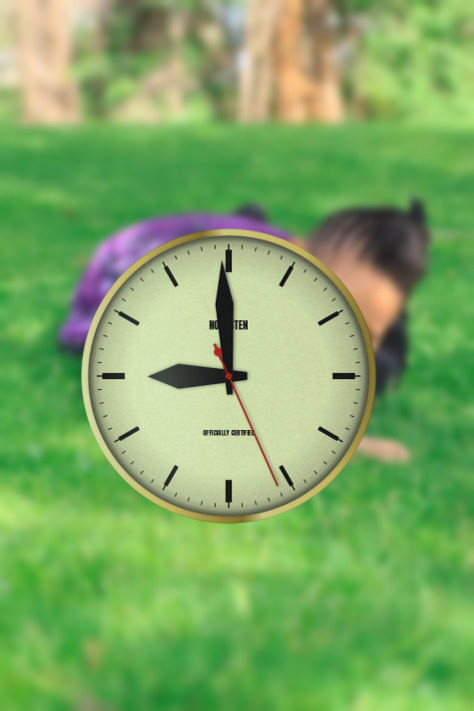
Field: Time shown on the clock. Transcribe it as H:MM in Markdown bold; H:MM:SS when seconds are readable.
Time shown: **8:59:26**
